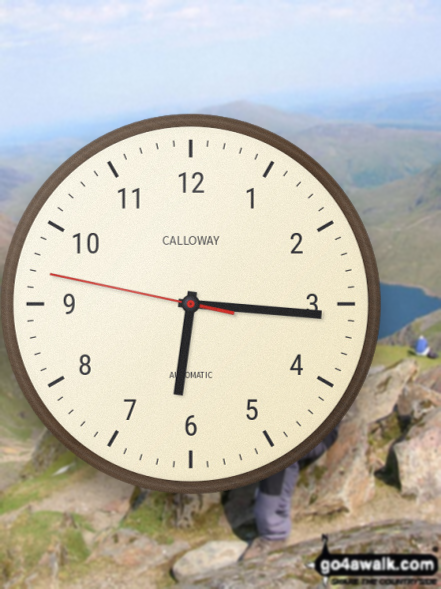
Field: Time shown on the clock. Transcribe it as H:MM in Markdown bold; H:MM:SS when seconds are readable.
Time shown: **6:15:47**
